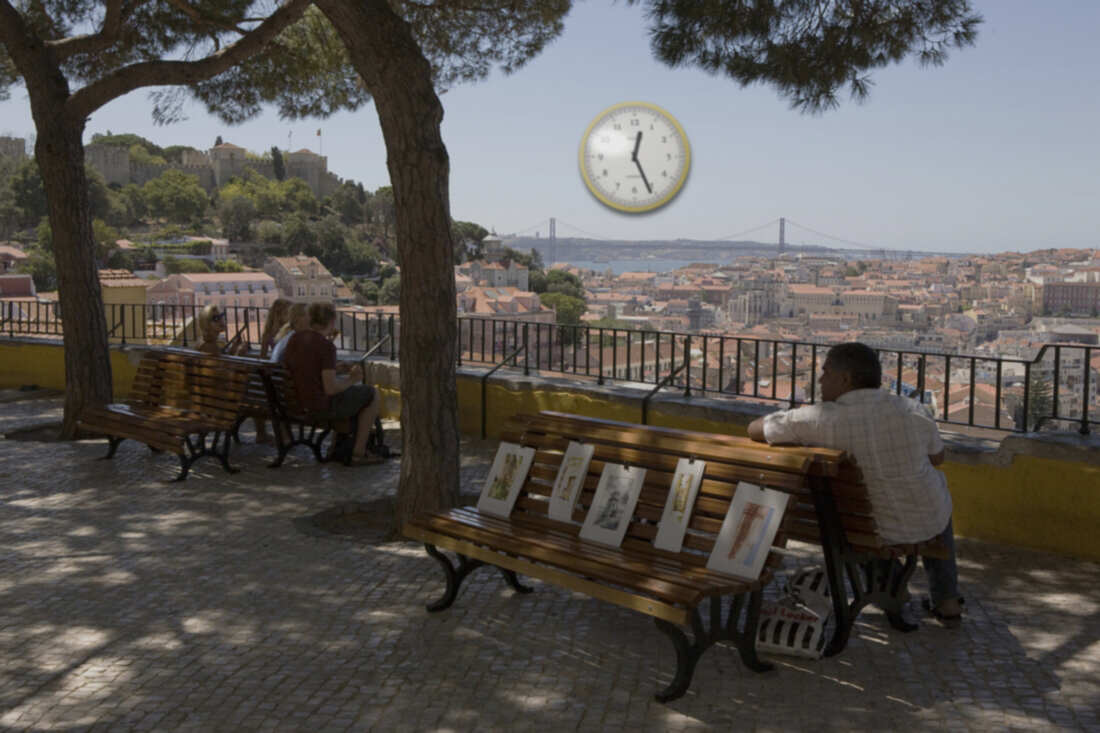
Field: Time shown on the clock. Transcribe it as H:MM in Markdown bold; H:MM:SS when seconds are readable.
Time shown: **12:26**
